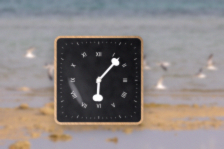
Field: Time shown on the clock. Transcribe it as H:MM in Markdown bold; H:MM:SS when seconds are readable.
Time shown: **6:07**
